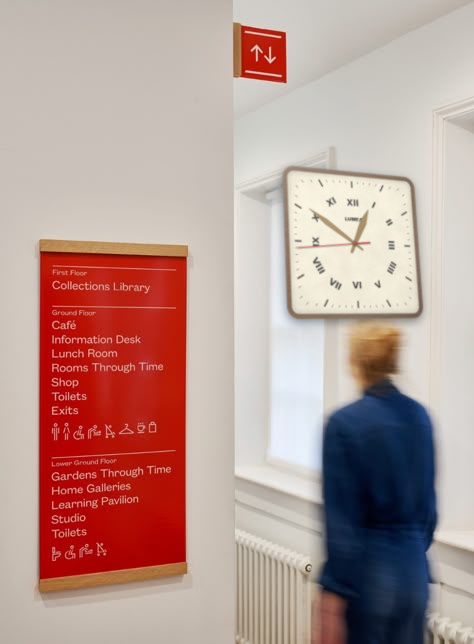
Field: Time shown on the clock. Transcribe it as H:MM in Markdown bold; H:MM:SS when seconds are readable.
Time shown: **12:50:44**
